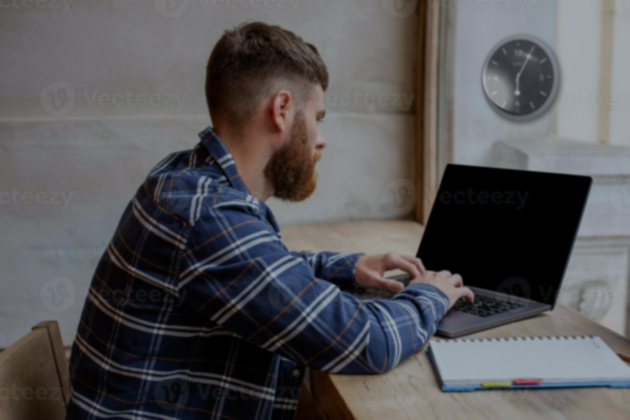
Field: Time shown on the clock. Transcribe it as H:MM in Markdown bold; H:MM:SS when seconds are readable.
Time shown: **6:05**
